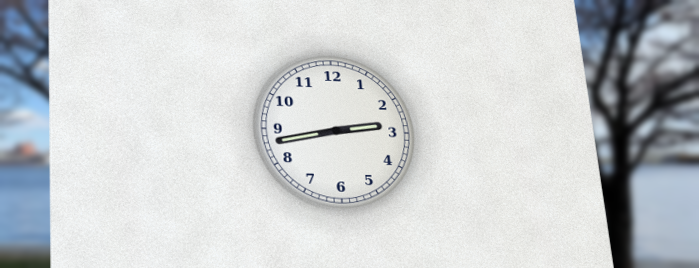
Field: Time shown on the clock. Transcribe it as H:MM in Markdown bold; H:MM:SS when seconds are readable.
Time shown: **2:43**
